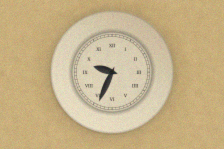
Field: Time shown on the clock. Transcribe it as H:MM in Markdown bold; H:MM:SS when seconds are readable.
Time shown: **9:34**
